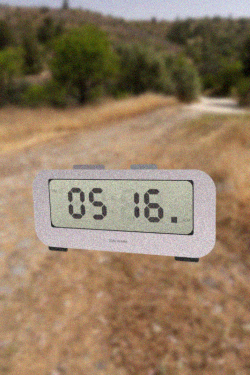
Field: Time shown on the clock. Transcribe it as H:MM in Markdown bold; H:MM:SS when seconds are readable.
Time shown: **5:16**
